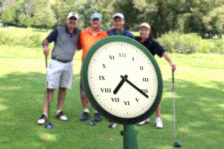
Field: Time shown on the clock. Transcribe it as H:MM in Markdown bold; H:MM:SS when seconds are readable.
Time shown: **7:21**
